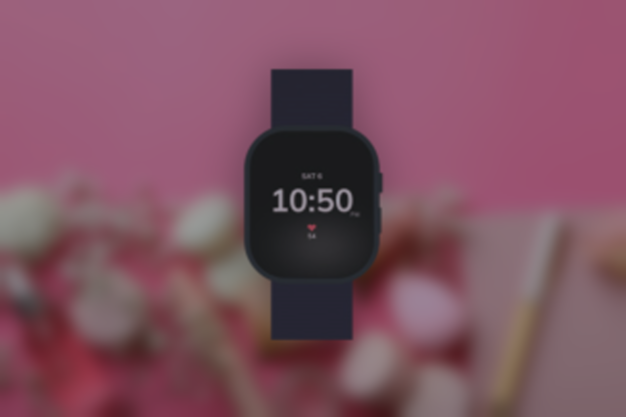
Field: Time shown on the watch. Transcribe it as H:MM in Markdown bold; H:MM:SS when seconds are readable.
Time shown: **10:50**
